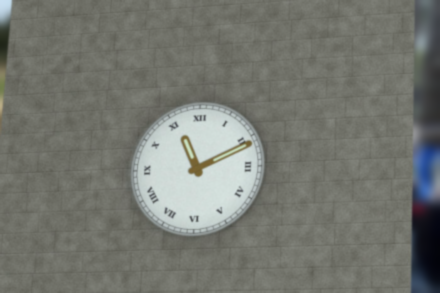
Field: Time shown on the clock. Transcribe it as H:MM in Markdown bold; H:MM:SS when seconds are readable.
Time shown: **11:11**
